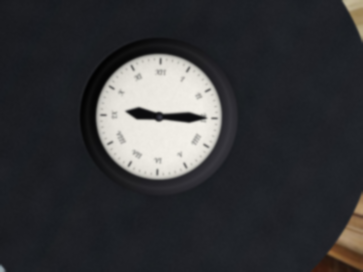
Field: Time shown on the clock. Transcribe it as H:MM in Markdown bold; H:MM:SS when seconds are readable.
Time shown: **9:15**
